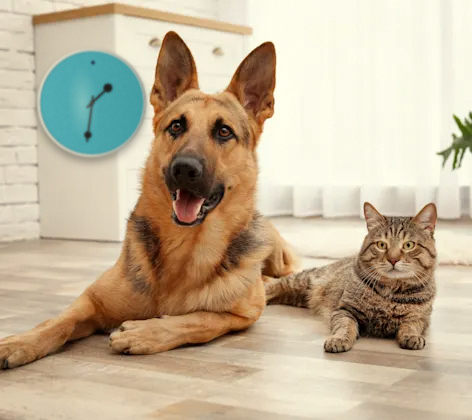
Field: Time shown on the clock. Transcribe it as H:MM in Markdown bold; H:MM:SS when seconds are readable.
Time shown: **1:31**
